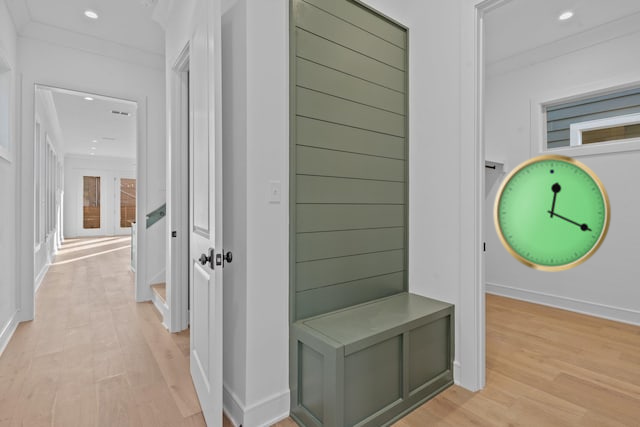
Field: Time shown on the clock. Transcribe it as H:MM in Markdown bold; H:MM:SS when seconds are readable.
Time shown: **12:19**
